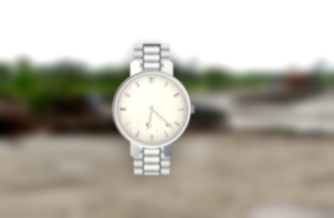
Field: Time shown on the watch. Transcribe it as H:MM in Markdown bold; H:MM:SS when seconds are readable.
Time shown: **6:22**
